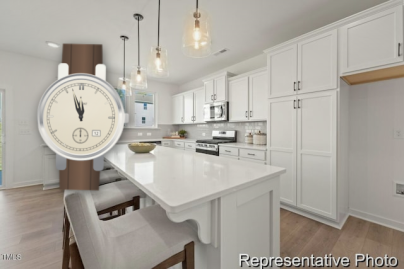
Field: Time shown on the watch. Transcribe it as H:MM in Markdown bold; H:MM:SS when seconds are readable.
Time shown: **11:57**
